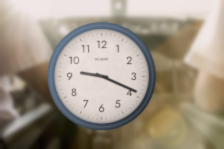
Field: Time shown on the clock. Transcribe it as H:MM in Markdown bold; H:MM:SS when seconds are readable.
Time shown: **9:19**
